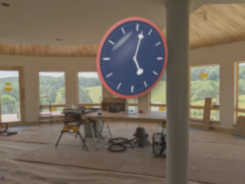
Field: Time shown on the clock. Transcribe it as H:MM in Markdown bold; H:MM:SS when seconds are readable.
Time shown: **5:02**
